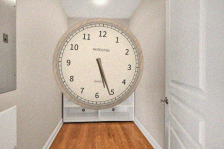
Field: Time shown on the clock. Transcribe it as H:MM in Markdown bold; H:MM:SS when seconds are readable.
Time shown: **5:26**
